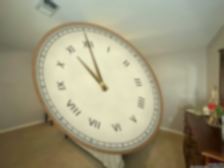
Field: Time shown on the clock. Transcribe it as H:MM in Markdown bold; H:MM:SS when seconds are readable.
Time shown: **11:00**
